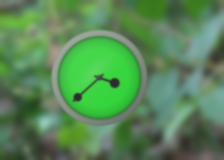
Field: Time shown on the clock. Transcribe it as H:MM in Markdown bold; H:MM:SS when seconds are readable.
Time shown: **3:38**
